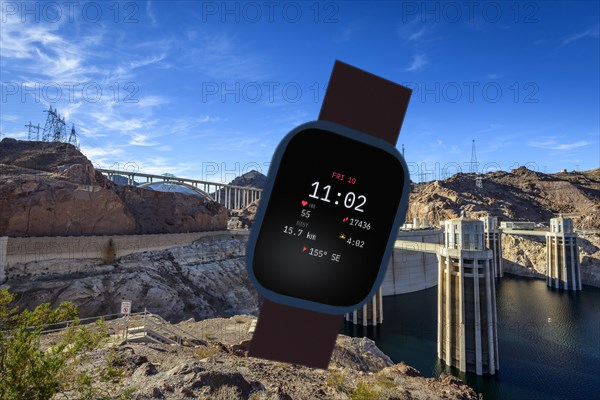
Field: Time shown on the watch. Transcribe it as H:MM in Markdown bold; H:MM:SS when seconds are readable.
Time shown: **11:02**
